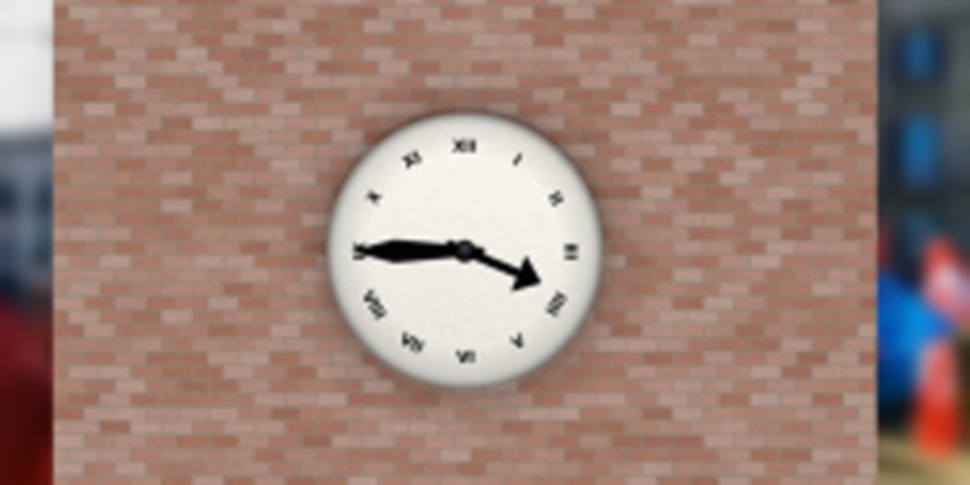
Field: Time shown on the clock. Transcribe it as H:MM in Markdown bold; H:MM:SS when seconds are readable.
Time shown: **3:45**
